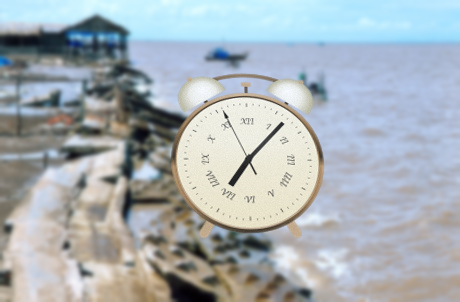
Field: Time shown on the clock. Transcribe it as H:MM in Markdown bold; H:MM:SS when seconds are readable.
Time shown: **7:06:56**
